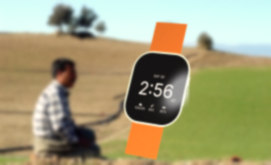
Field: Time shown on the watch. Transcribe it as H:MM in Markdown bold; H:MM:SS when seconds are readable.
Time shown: **2:56**
